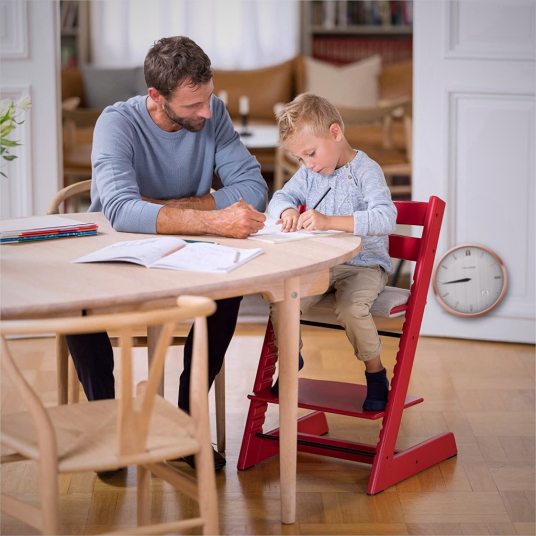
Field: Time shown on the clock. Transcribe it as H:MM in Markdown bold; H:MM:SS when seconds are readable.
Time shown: **8:44**
